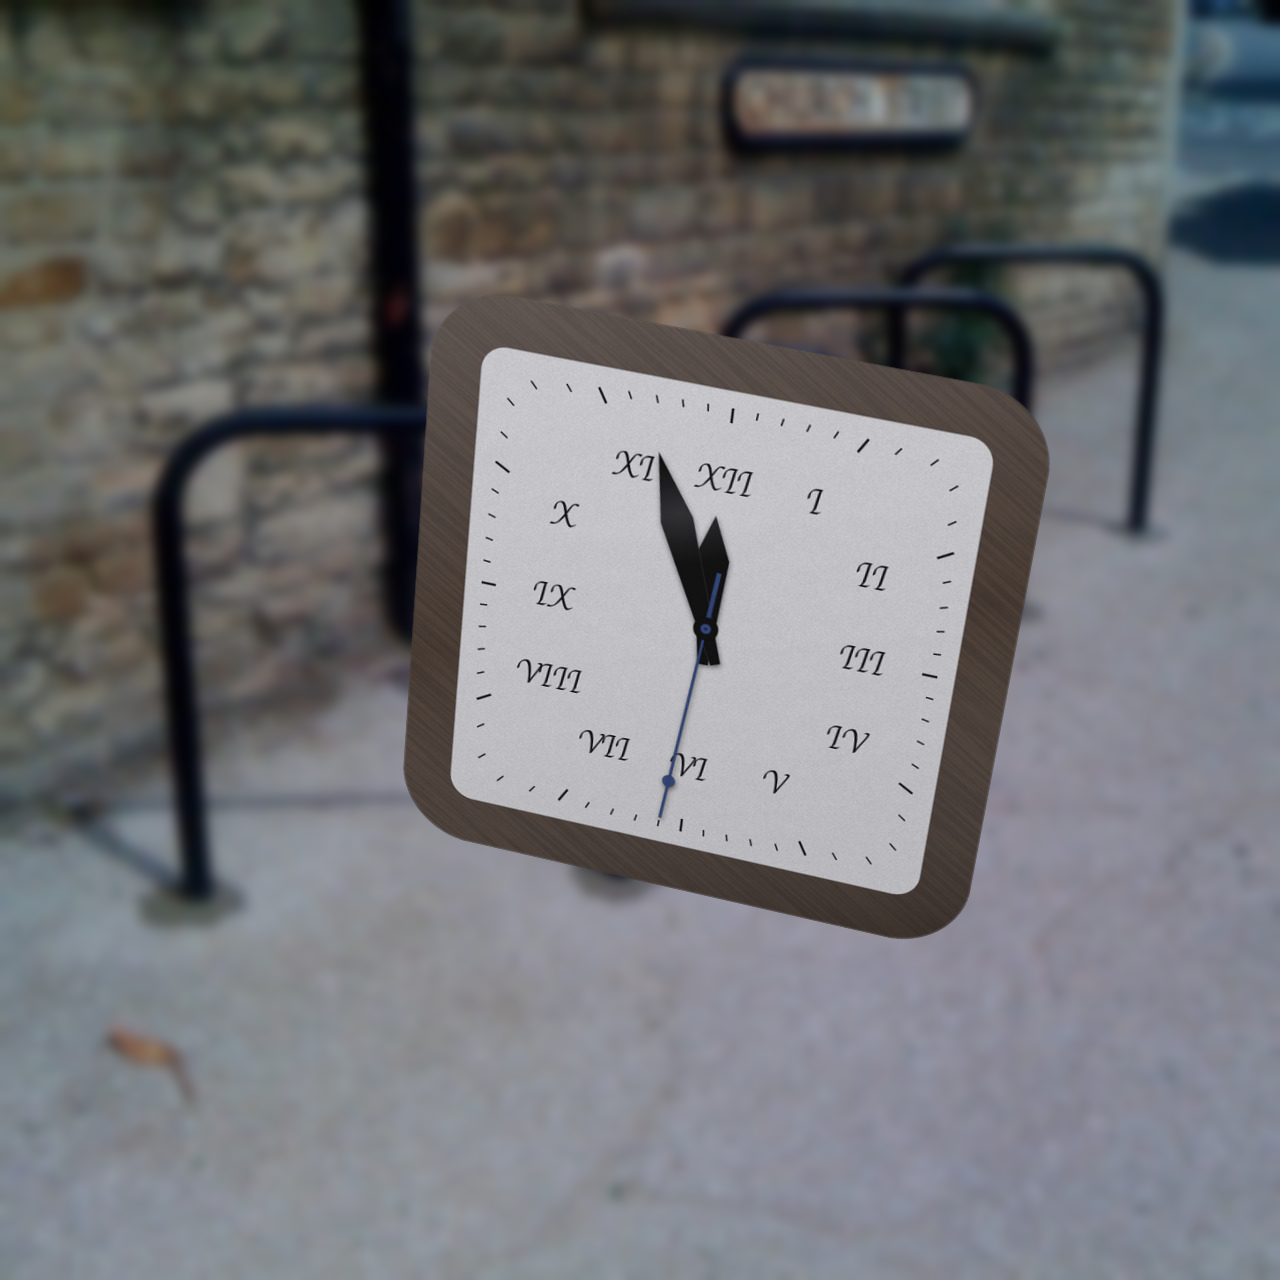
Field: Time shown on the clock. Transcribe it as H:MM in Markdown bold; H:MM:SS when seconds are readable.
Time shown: **11:56:31**
